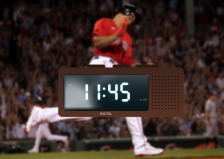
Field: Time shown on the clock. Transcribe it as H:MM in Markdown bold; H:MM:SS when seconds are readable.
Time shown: **11:45**
